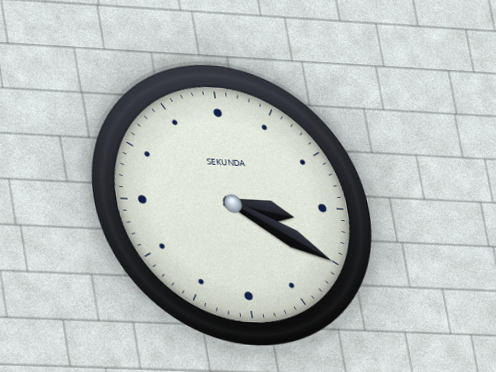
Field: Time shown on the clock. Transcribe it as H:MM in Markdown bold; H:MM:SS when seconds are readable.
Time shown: **3:20**
